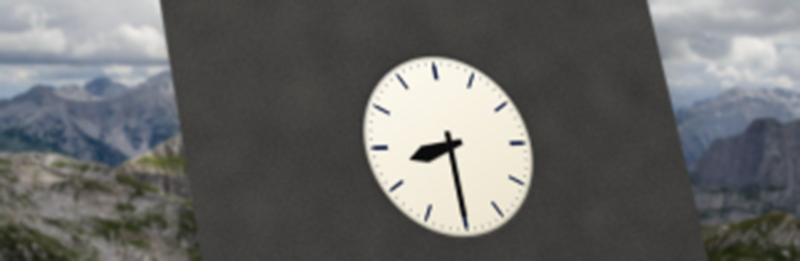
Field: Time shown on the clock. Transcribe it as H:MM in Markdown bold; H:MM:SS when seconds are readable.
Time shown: **8:30**
